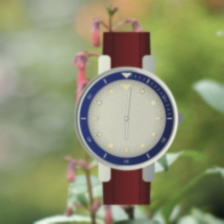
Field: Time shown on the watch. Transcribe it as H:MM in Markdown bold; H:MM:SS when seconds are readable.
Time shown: **6:01**
